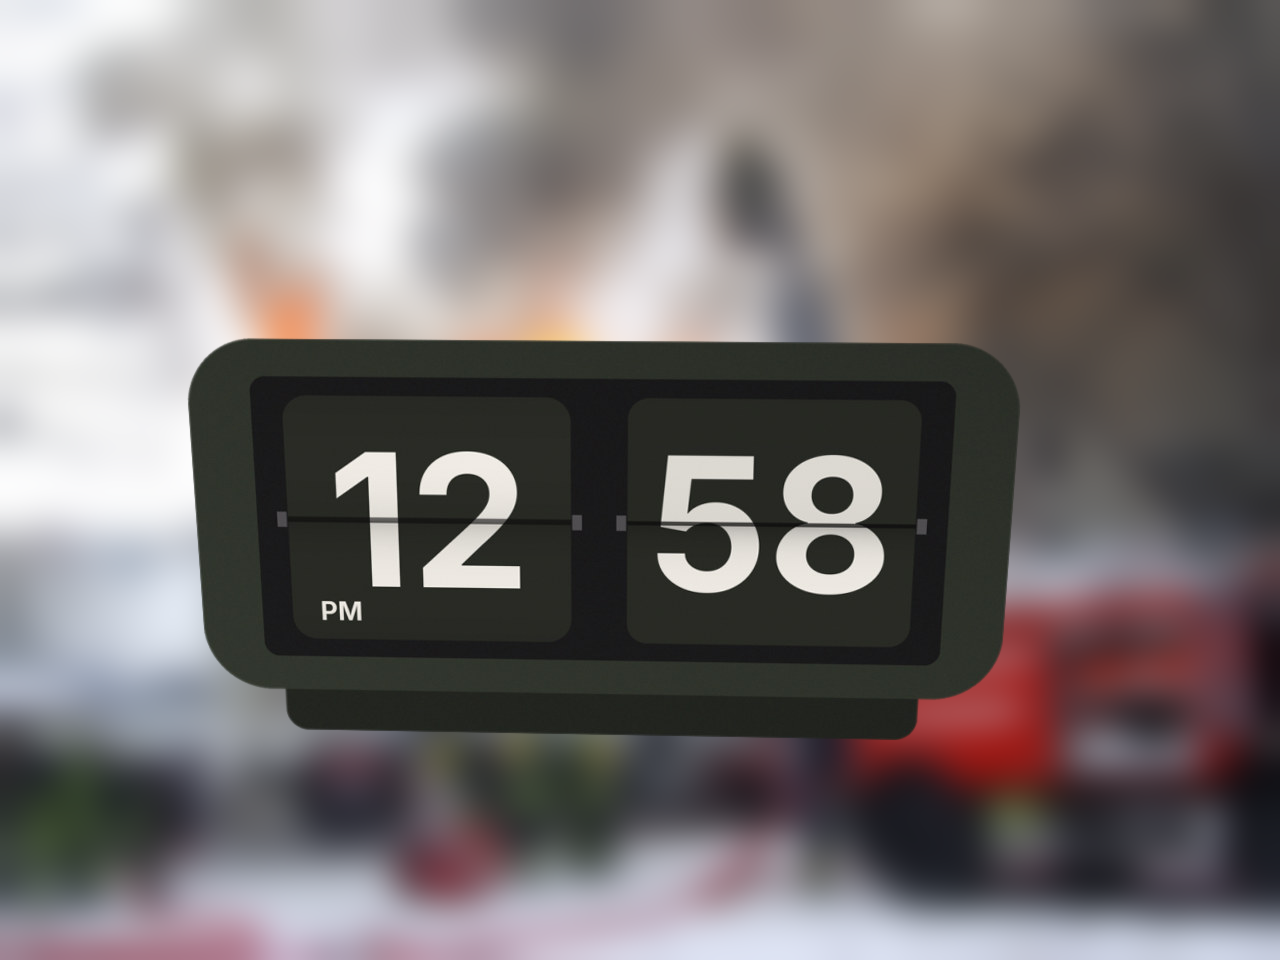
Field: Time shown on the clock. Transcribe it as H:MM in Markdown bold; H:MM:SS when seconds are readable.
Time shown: **12:58**
